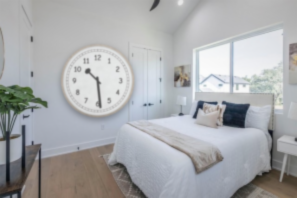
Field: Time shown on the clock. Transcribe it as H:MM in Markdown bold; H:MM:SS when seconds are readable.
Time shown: **10:29**
